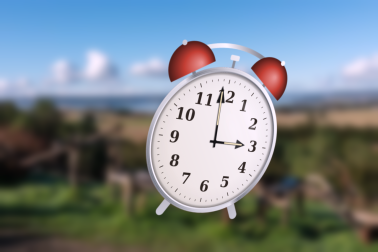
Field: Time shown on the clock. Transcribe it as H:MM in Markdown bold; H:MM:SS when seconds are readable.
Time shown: **2:59**
